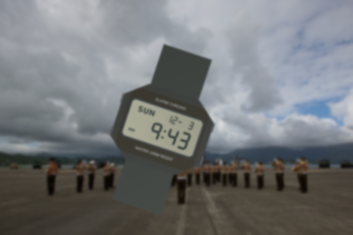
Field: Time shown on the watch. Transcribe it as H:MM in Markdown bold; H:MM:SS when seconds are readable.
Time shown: **9:43**
